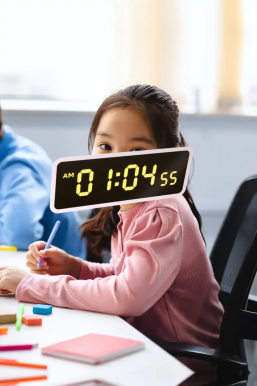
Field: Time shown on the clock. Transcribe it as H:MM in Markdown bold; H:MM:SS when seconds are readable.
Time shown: **1:04:55**
